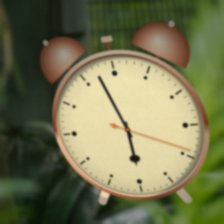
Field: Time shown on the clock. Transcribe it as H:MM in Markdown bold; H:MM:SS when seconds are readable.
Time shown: **5:57:19**
